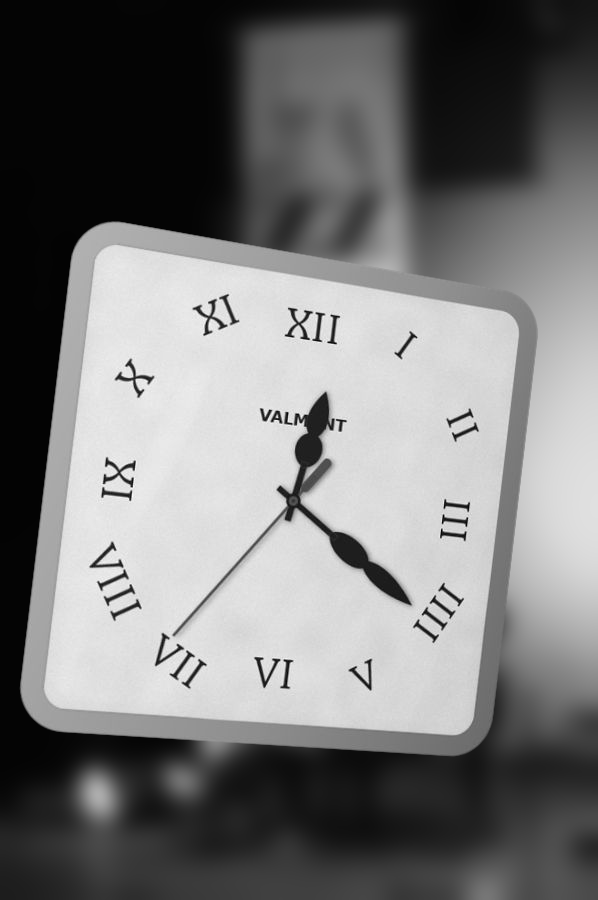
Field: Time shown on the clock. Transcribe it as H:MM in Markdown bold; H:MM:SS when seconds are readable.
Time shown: **12:20:36**
